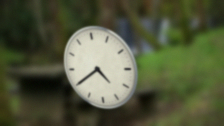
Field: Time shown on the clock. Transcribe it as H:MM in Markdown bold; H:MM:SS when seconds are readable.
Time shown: **4:40**
